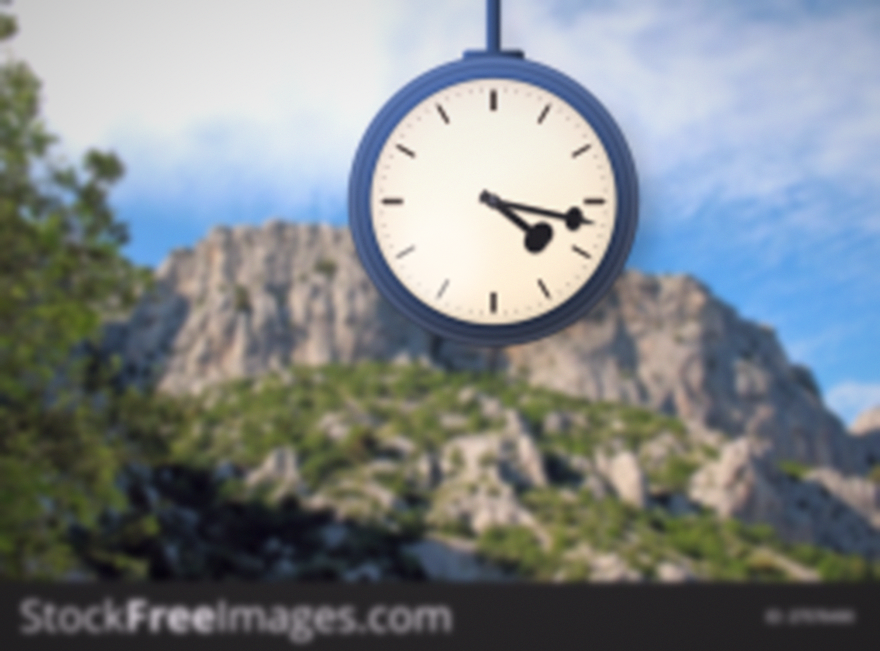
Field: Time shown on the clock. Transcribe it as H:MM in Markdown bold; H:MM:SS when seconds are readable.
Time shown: **4:17**
